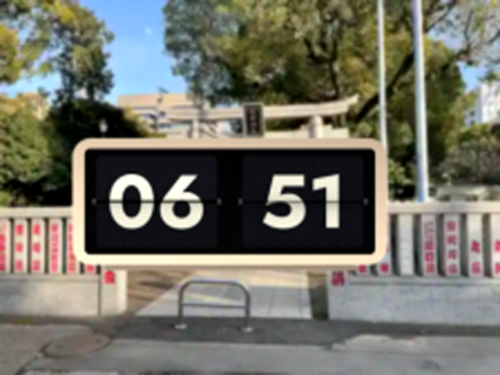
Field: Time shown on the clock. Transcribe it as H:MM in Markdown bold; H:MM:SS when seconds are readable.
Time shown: **6:51**
